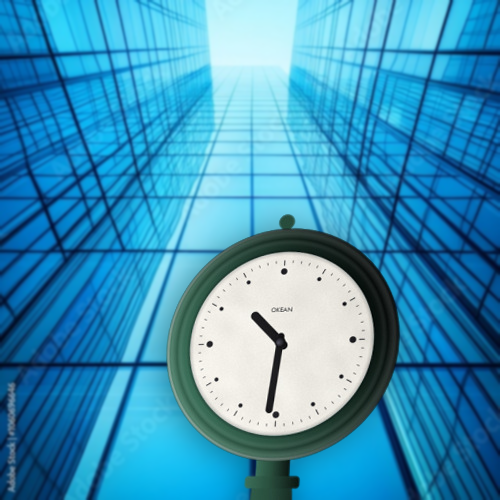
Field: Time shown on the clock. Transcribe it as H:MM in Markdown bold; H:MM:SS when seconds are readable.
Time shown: **10:31**
